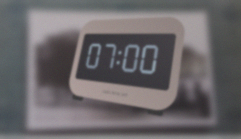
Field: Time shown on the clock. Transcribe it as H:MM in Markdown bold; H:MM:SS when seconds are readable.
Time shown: **7:00**
